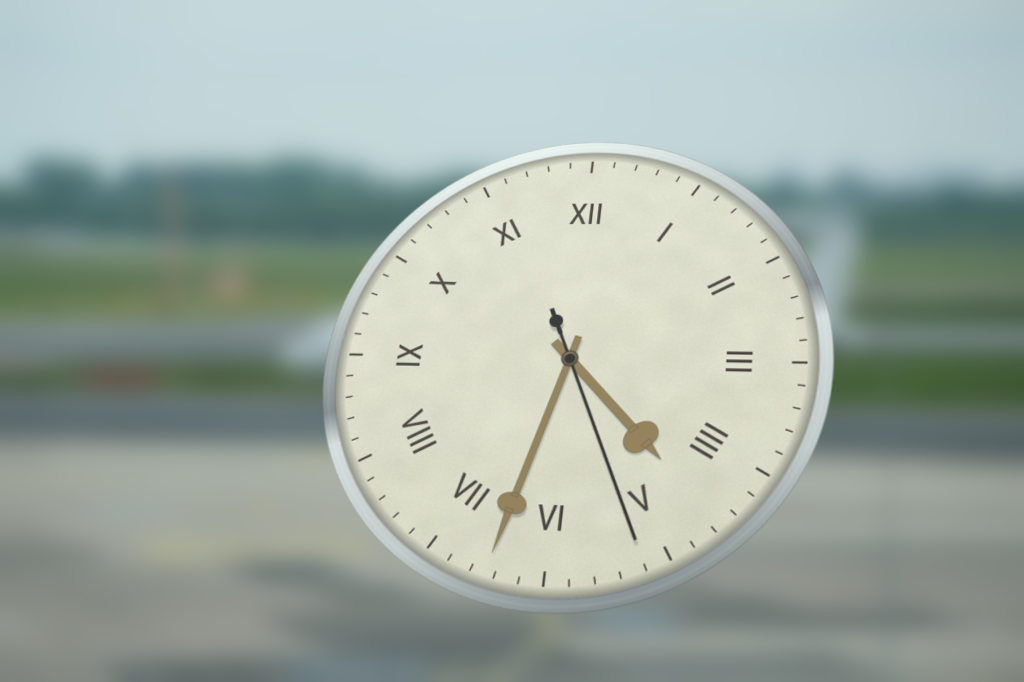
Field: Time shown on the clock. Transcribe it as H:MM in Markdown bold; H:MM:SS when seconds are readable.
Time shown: **4:32:26**
